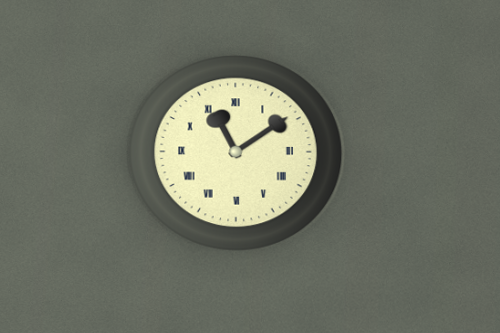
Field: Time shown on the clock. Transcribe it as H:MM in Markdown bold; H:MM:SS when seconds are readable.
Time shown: **11:09**
